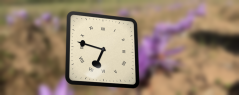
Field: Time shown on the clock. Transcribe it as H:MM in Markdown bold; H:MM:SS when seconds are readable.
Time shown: **6:47**
